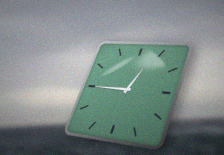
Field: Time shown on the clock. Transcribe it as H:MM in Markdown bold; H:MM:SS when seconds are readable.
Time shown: **12:45**
